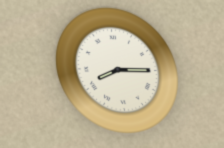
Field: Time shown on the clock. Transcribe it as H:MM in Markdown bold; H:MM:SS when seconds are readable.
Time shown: **8:15**
